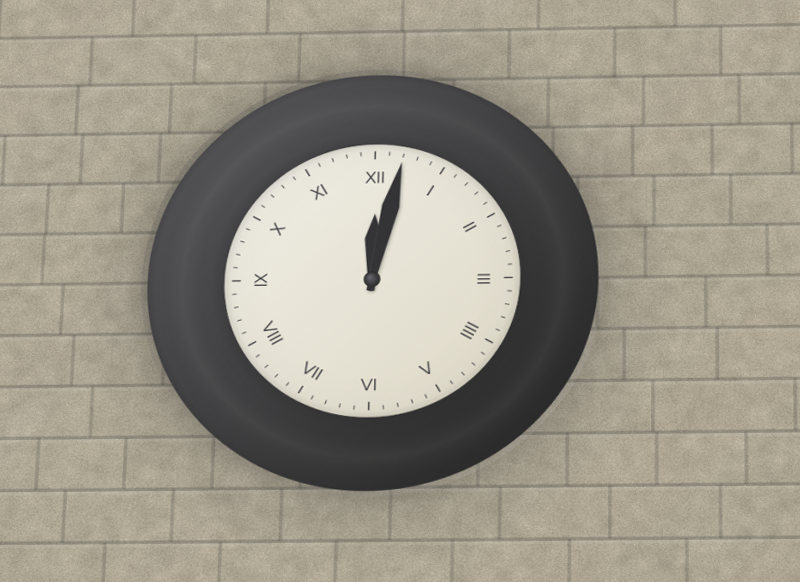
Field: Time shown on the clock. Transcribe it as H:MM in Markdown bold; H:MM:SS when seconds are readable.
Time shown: **12:02**
